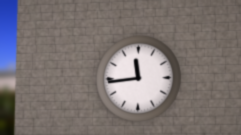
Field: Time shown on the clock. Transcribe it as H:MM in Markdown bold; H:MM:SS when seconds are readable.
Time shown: **11:44**
